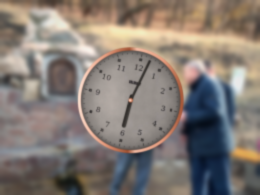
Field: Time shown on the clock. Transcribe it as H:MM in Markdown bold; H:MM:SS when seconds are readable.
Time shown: **6:02**
